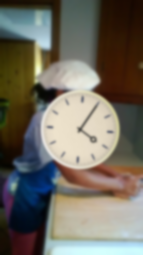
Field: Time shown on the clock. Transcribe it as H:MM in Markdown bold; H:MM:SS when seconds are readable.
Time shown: **4:05**
